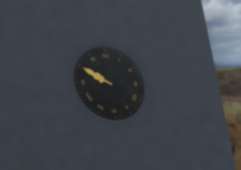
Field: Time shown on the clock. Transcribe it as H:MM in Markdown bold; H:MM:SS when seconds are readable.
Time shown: **9:50**
